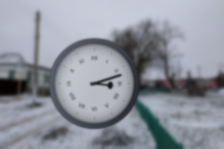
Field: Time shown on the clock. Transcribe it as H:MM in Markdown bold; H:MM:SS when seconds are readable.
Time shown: **3:12**
